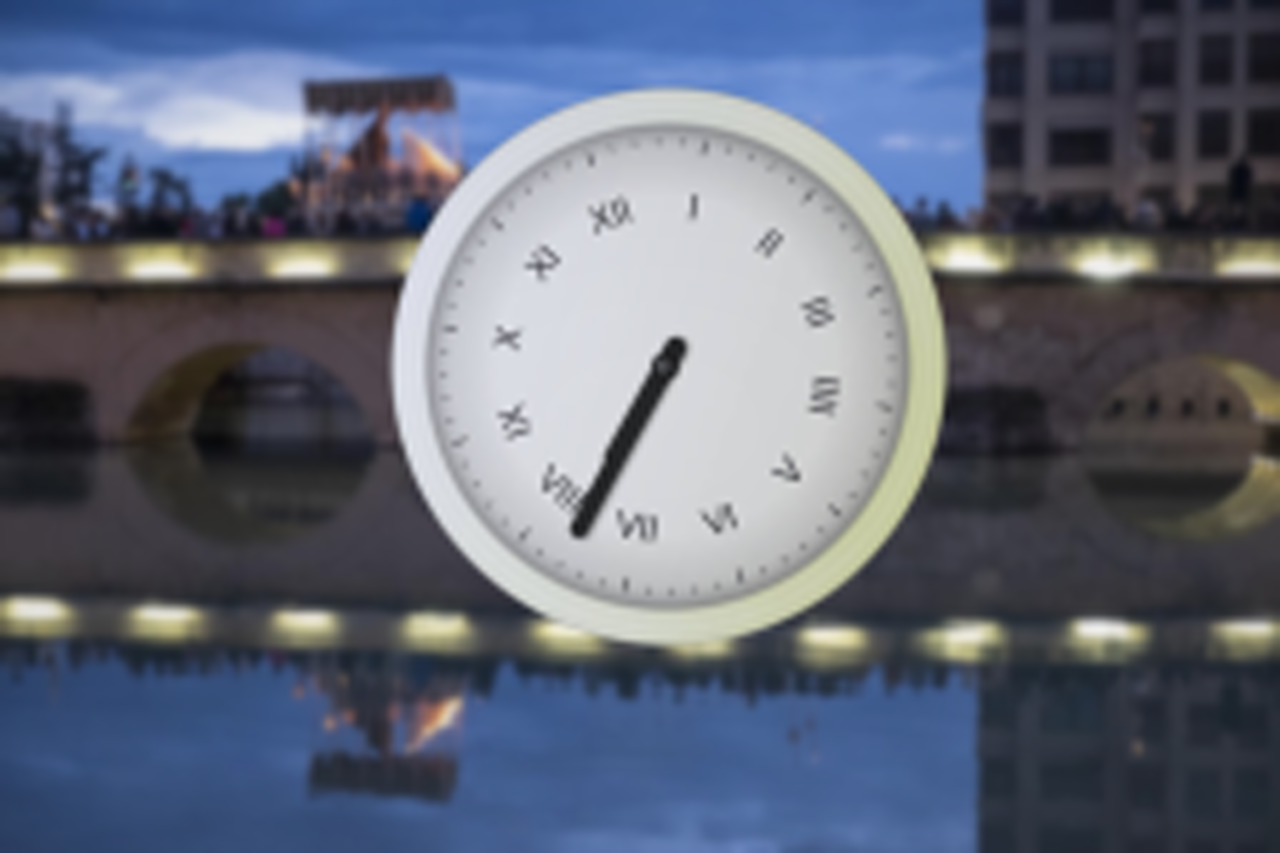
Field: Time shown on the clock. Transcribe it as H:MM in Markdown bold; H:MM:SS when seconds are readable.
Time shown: **7:38**
